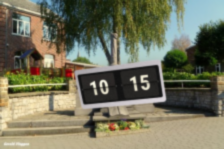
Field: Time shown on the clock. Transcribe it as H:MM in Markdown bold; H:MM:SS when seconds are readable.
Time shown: **10:15**
